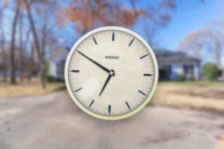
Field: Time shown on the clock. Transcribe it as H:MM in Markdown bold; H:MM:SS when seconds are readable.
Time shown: **6:50**
